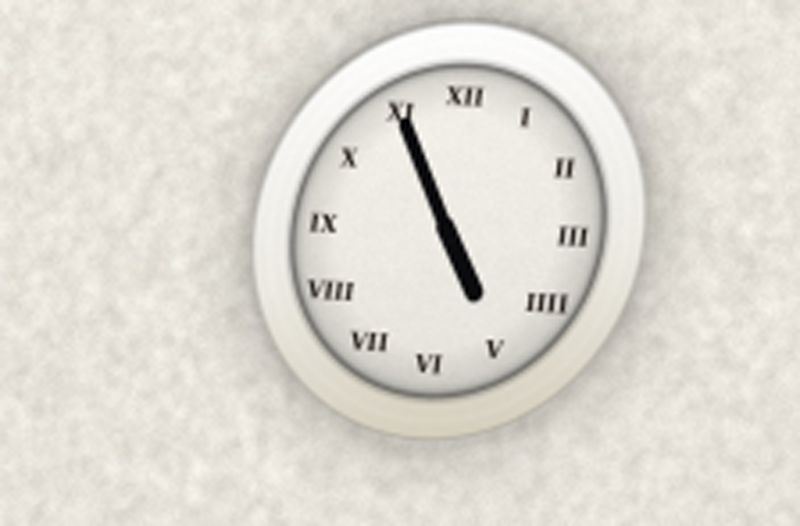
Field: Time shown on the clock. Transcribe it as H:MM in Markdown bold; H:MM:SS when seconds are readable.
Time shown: **4:55**
